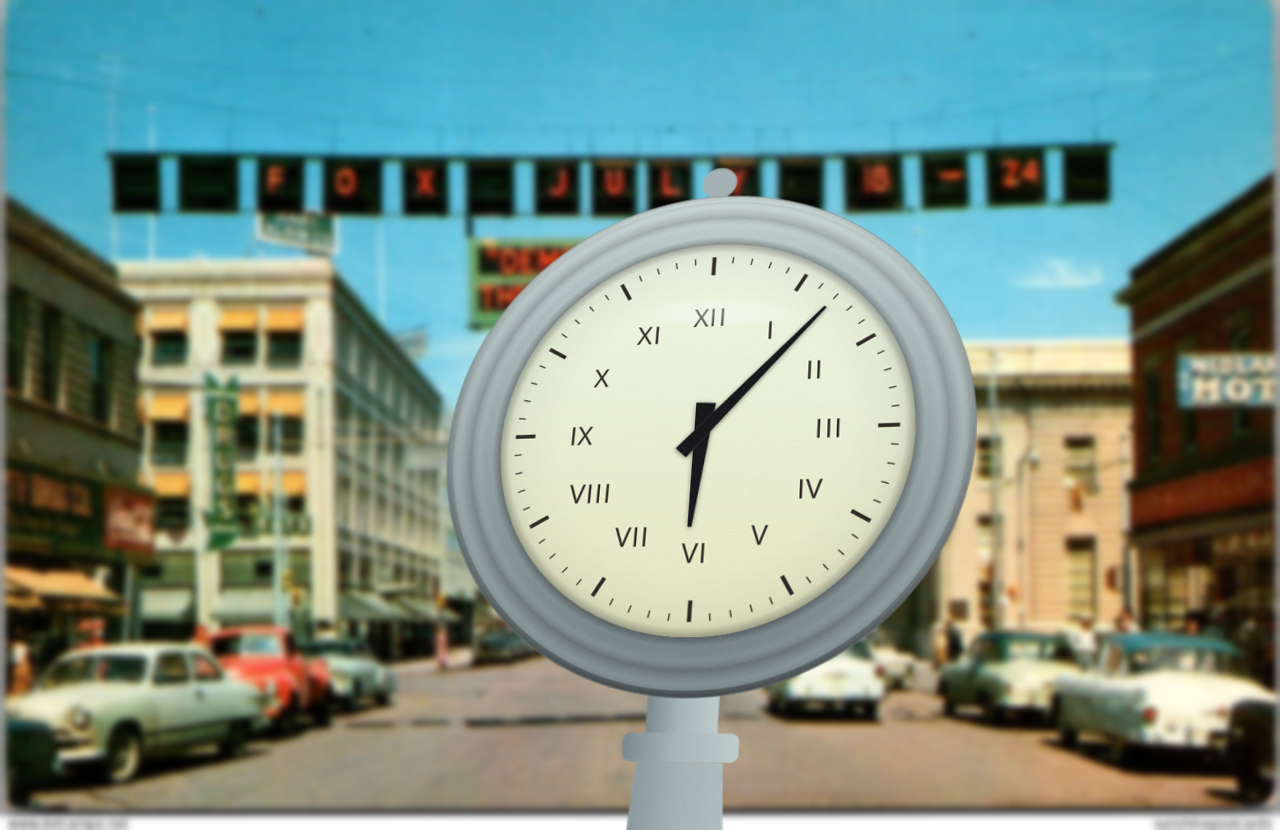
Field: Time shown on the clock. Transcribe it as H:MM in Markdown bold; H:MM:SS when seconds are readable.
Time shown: **6:07**
